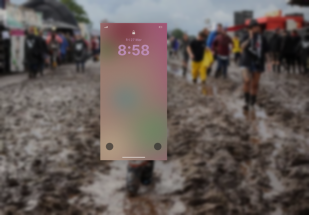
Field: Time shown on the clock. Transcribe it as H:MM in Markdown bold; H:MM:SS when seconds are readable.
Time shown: **8:58**
